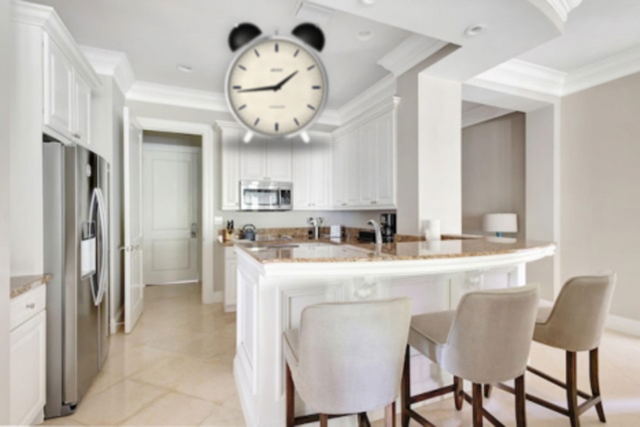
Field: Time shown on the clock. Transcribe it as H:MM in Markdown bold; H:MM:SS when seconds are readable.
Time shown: **1:44**
